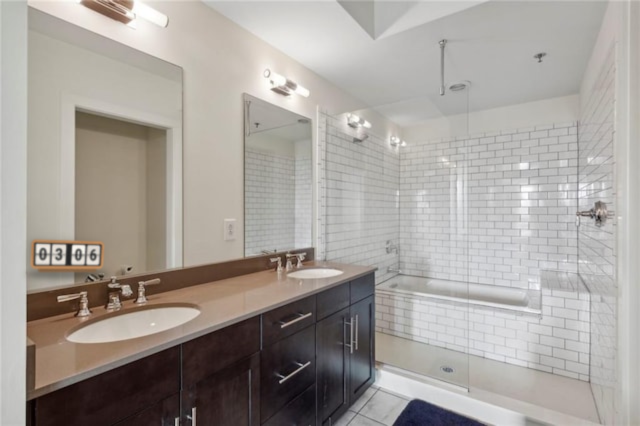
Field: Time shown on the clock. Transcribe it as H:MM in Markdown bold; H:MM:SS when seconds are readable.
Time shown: **3:06**
